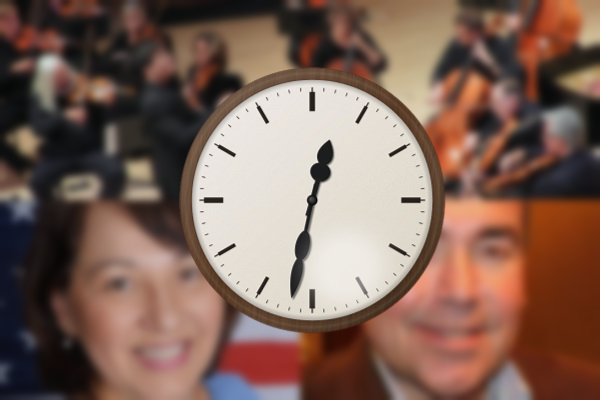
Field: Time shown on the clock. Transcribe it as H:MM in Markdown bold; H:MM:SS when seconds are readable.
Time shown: **12:32**
